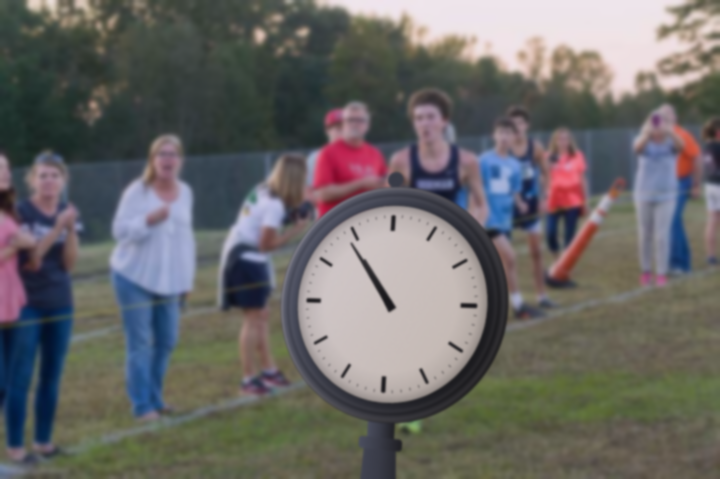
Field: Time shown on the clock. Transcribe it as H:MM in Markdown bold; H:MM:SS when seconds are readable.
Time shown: **10:54**
